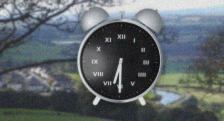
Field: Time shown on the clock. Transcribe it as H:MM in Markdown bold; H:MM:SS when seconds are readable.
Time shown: **6:30**
